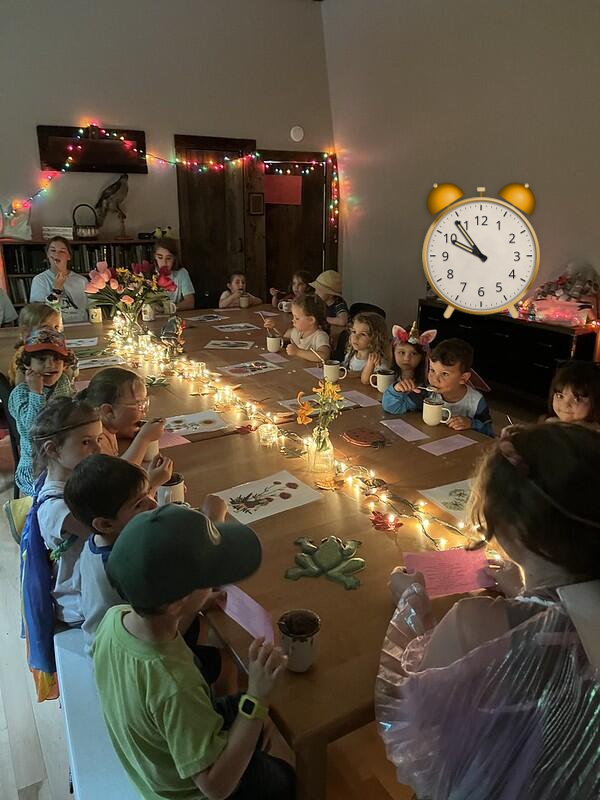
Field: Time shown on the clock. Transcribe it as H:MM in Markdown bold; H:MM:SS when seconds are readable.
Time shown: **9:54**
